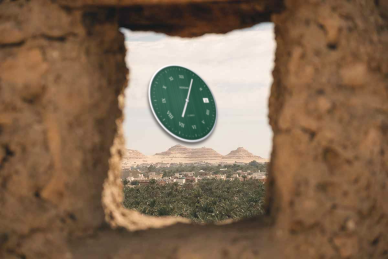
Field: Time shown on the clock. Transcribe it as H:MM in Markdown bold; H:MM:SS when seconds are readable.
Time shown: **7:05**
